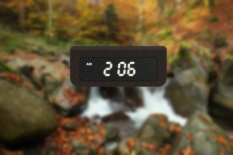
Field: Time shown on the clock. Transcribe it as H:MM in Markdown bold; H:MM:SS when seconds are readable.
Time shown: **2:06**
